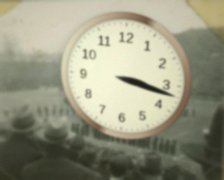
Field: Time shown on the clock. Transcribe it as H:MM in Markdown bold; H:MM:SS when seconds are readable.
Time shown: **3:17**
